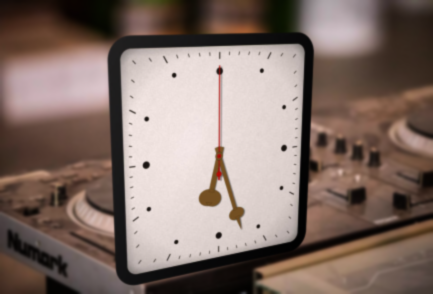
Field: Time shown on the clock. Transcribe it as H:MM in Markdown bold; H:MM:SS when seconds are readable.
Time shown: **6:27:00**
